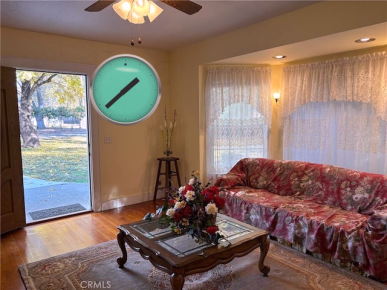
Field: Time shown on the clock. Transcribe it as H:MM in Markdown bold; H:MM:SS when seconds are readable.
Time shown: **1:38**
